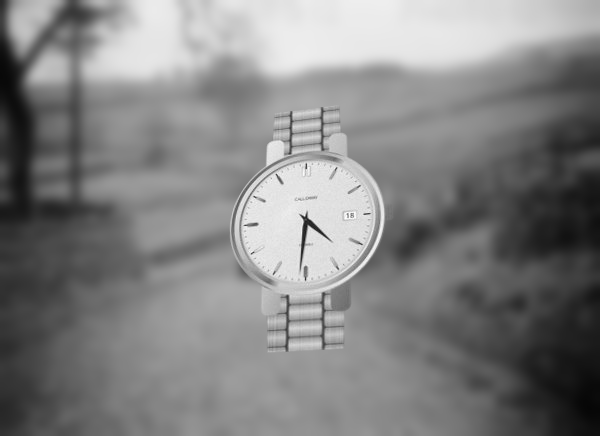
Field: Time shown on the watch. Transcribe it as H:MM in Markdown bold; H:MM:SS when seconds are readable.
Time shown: **4:31**
